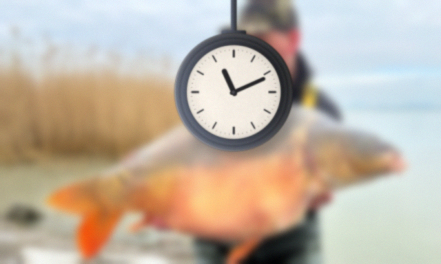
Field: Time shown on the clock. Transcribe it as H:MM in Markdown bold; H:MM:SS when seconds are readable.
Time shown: **11:11**
